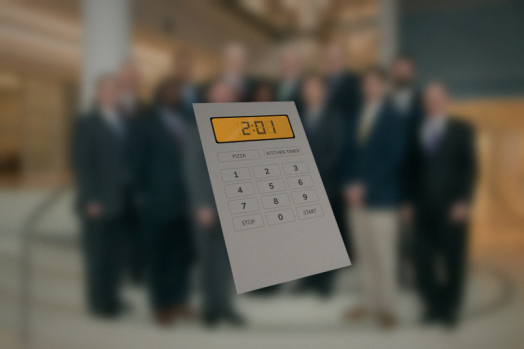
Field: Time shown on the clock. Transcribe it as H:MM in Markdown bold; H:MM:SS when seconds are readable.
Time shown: **2:01**
